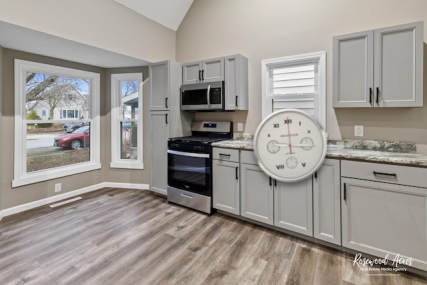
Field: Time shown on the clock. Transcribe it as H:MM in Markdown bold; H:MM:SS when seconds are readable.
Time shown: **9:16**
